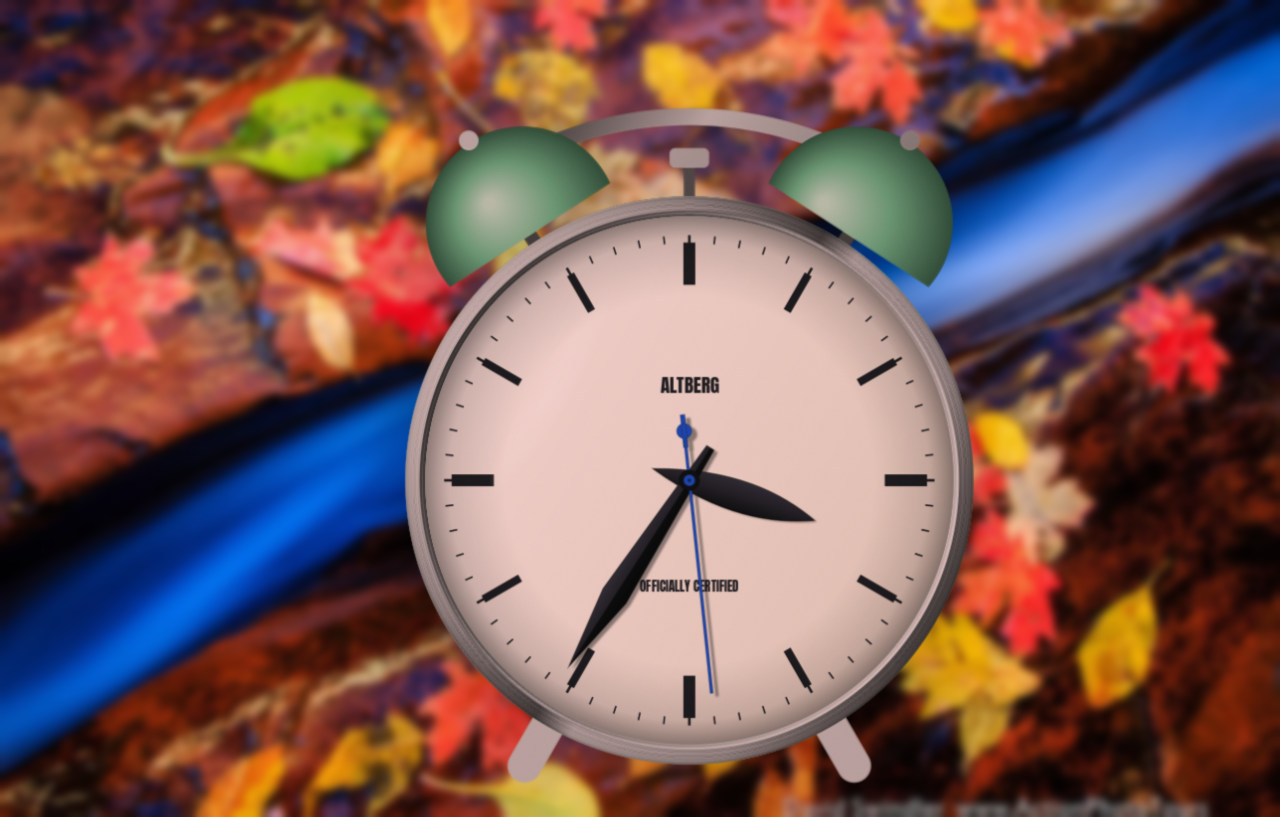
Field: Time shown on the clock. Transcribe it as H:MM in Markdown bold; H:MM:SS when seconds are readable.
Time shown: **3:35:29**
